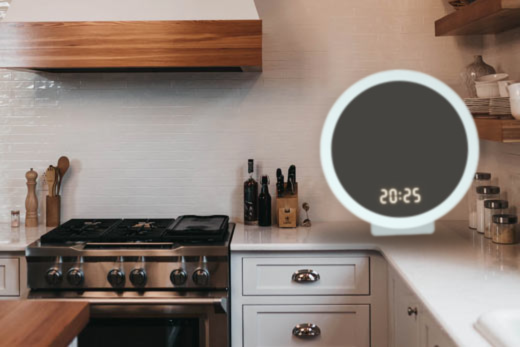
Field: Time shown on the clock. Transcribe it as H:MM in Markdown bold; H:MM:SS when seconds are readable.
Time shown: **20:25**
